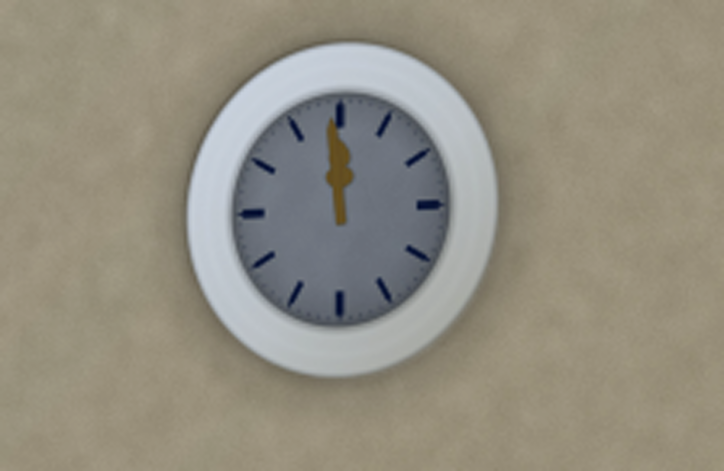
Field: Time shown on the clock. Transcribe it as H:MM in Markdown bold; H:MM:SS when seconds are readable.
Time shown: **11:59**
